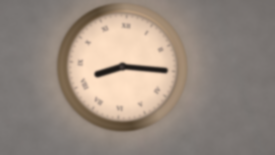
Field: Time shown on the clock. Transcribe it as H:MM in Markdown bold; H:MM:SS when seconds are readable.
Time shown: **8:15**
